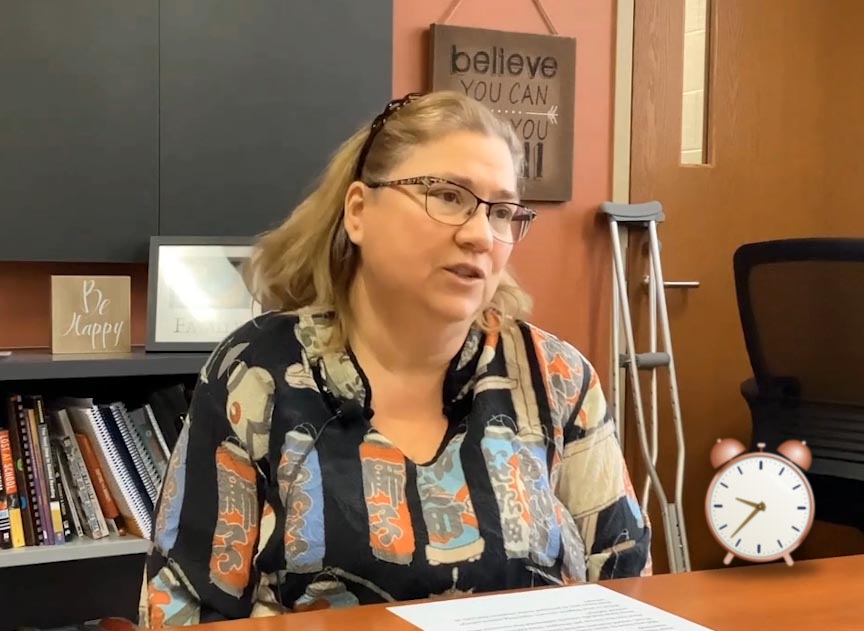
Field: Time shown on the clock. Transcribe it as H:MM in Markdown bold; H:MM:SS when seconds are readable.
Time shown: **9:37**
